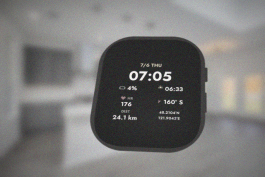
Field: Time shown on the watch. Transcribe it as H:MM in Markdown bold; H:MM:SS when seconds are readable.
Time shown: **7:05**
